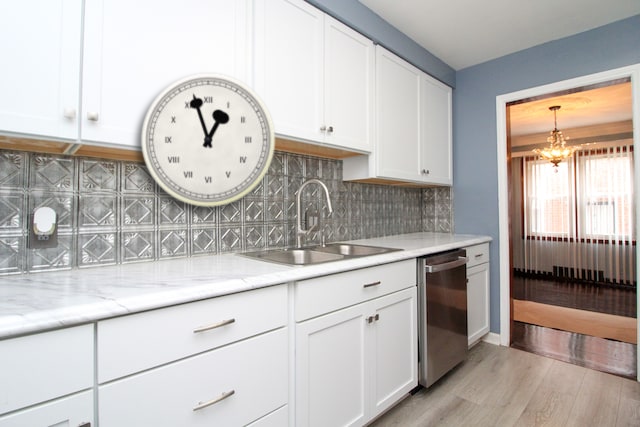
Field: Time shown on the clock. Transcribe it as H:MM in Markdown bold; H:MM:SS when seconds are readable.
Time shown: **12:57**
